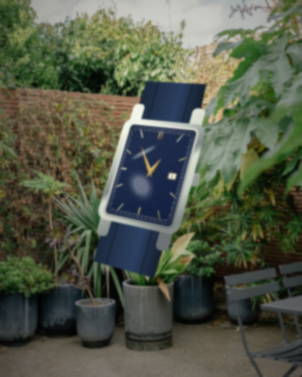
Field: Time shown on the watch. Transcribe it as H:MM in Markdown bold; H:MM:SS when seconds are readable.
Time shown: **12:54**
